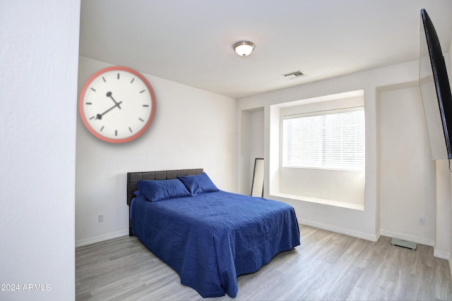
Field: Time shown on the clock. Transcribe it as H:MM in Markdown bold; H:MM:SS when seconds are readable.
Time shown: **10:39**
